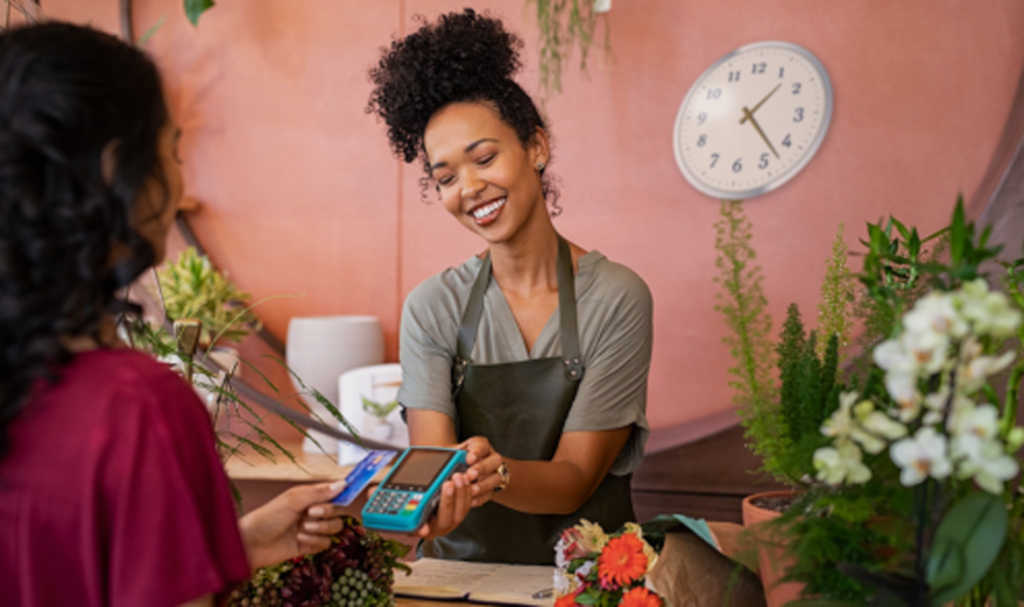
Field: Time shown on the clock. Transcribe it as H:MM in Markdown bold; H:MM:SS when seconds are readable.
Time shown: **1:23**
